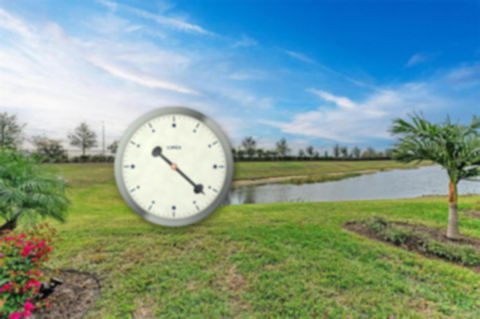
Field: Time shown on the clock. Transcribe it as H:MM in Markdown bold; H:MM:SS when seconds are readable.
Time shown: **10:22**
